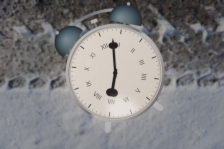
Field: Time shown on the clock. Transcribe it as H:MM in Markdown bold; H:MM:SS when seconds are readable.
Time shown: **7:03**
